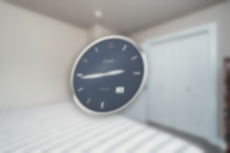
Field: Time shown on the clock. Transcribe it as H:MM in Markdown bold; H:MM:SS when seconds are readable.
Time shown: **2:44**
